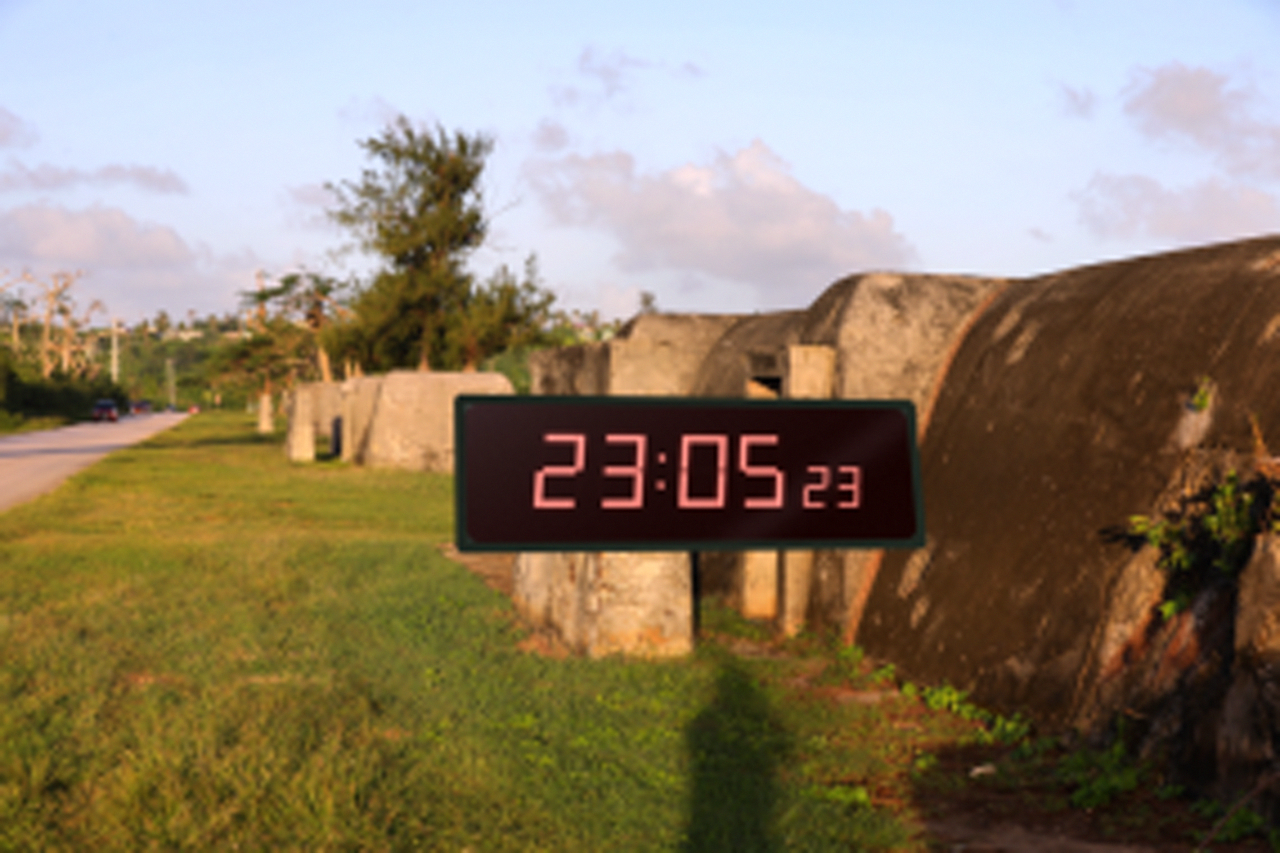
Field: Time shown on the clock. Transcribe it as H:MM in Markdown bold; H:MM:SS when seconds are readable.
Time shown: **23:05:23**
